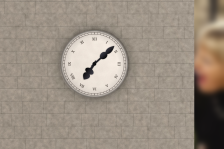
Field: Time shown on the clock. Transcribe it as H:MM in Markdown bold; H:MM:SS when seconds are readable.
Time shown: **7:08**
